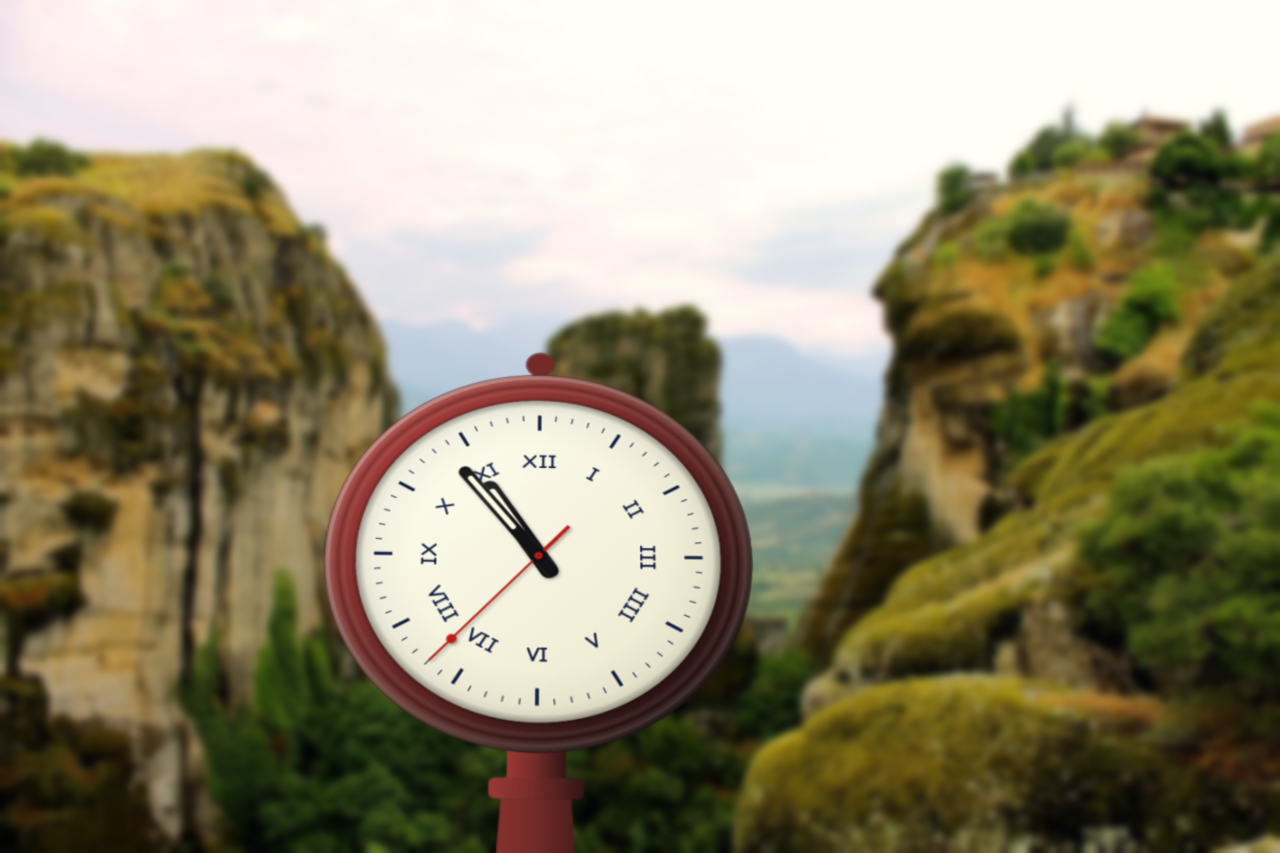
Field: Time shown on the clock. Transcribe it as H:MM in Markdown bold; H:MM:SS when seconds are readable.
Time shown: **10:53:37**
